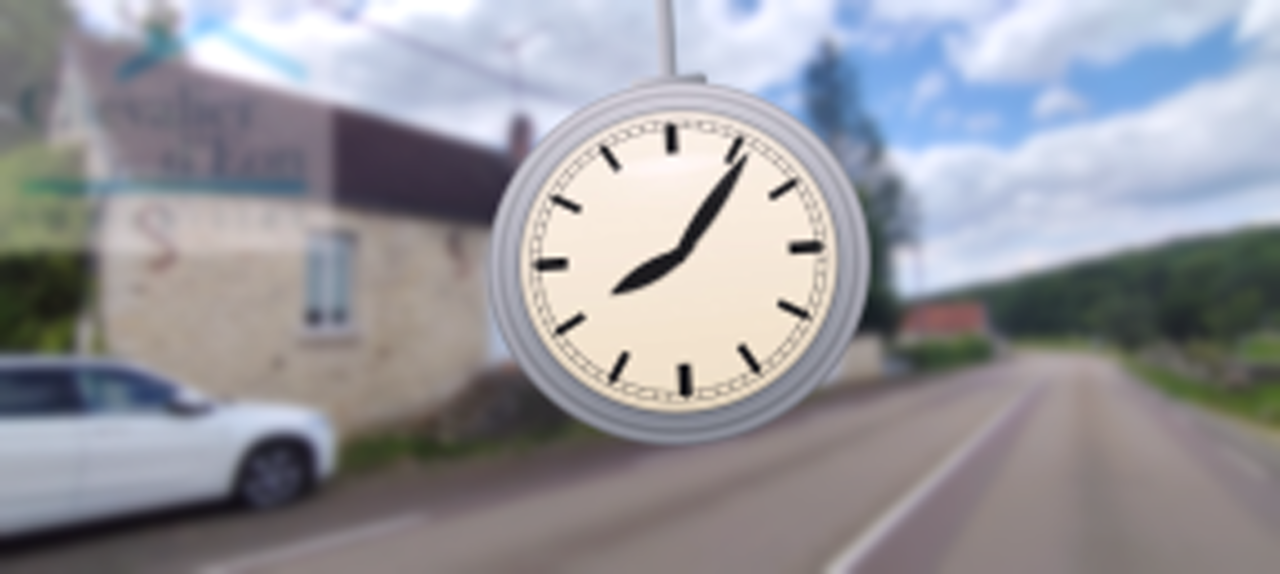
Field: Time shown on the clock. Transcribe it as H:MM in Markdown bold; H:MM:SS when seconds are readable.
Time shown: **8:06**
